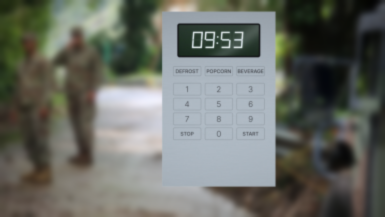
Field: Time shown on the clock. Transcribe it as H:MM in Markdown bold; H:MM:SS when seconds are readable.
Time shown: **9:53**
